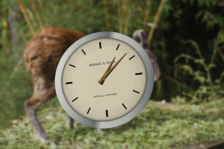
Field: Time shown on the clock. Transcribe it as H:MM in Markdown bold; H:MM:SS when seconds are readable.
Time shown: **1:08**
